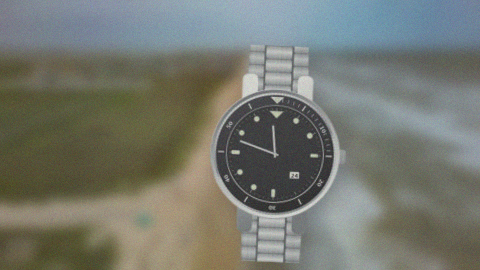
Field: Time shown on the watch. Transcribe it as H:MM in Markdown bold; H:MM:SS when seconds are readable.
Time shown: **11:48**
